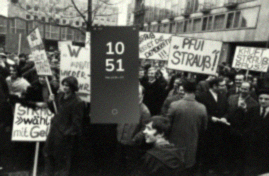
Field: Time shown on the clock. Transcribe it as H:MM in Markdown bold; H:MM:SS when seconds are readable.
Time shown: **10:51**
